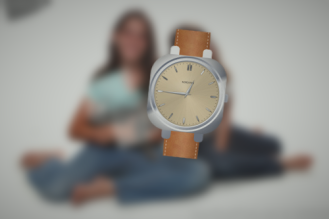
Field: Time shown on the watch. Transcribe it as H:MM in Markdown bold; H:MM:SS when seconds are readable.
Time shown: **12:45**
